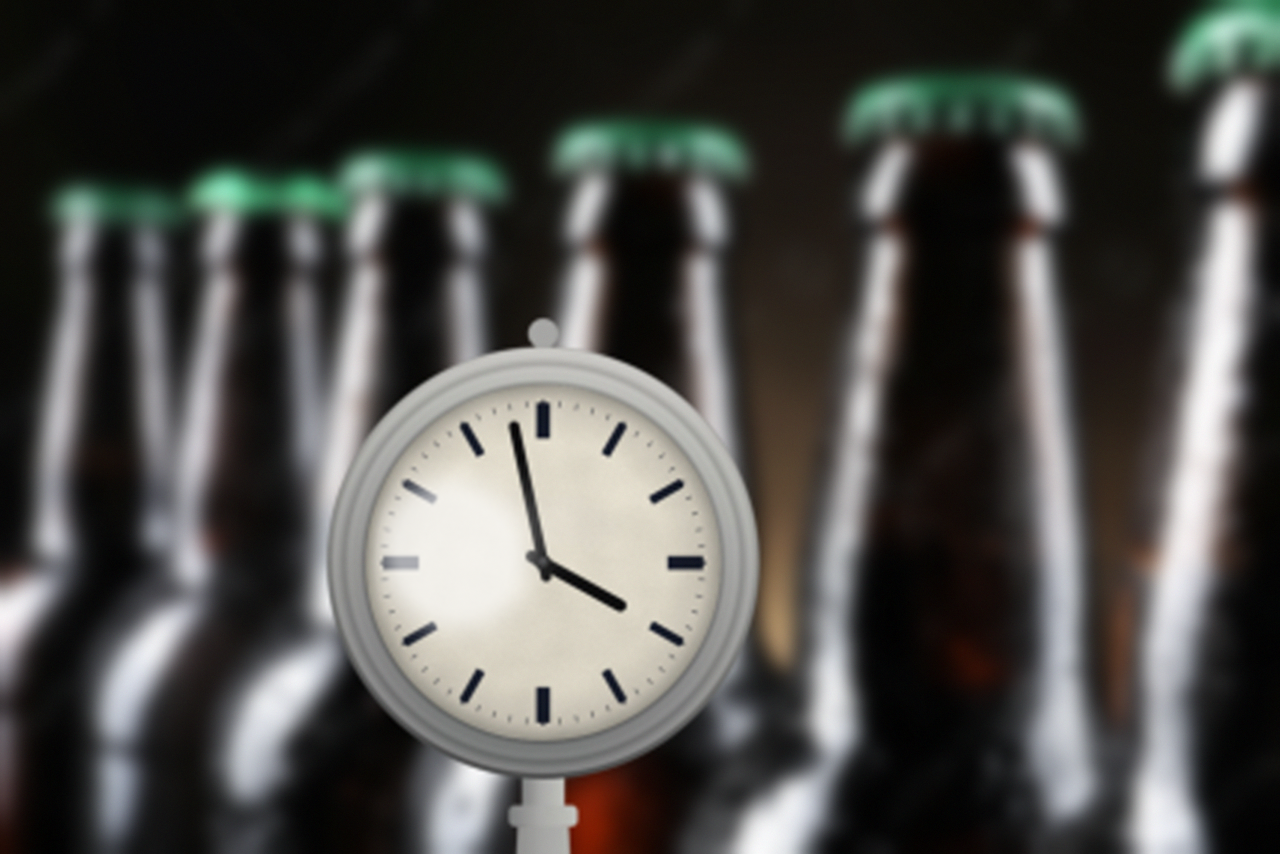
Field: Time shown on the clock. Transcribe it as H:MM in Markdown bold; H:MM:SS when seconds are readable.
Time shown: **3:58**
